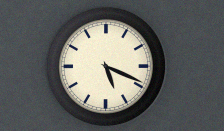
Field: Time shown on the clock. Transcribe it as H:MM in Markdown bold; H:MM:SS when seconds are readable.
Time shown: **5:19**
